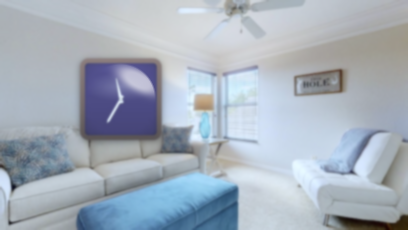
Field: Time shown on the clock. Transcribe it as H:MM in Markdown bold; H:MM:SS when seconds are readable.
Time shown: **11:35**
